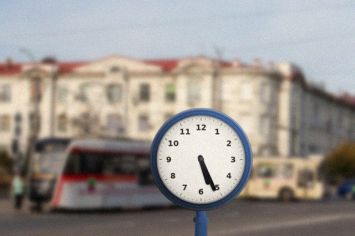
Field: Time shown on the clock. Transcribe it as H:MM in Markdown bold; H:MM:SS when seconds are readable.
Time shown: **5:26**
